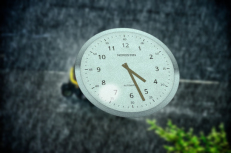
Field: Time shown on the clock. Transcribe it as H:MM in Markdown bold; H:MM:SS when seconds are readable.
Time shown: **4:27**
